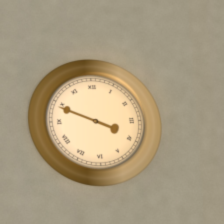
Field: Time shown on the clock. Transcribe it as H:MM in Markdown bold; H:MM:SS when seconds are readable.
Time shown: **3:49**
